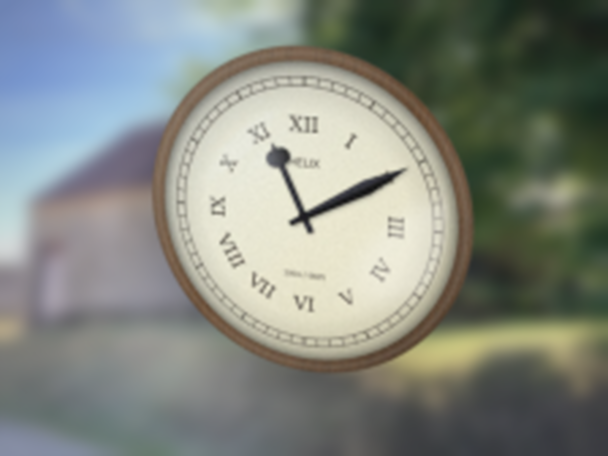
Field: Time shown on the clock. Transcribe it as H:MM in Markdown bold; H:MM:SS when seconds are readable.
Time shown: **11:10**
